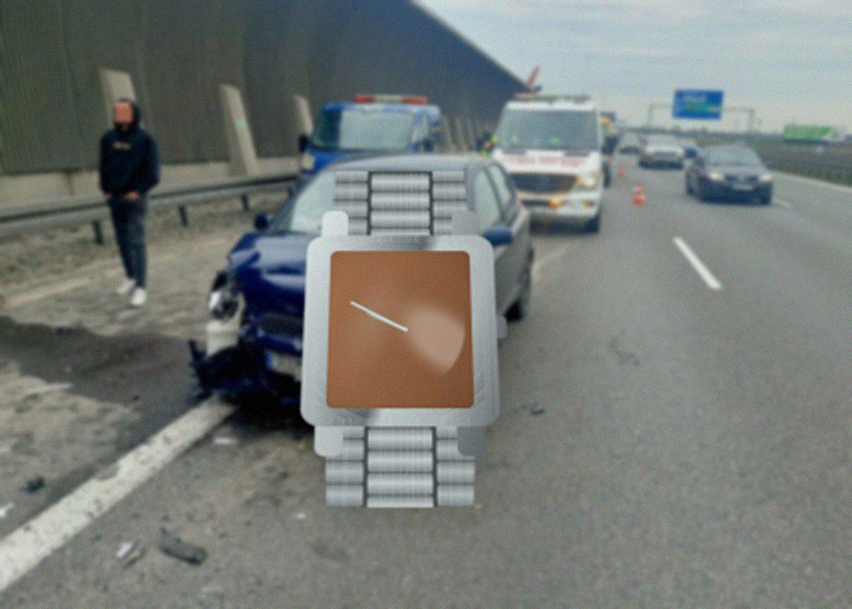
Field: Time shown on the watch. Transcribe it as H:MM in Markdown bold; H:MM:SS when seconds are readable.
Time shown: **9:50**
